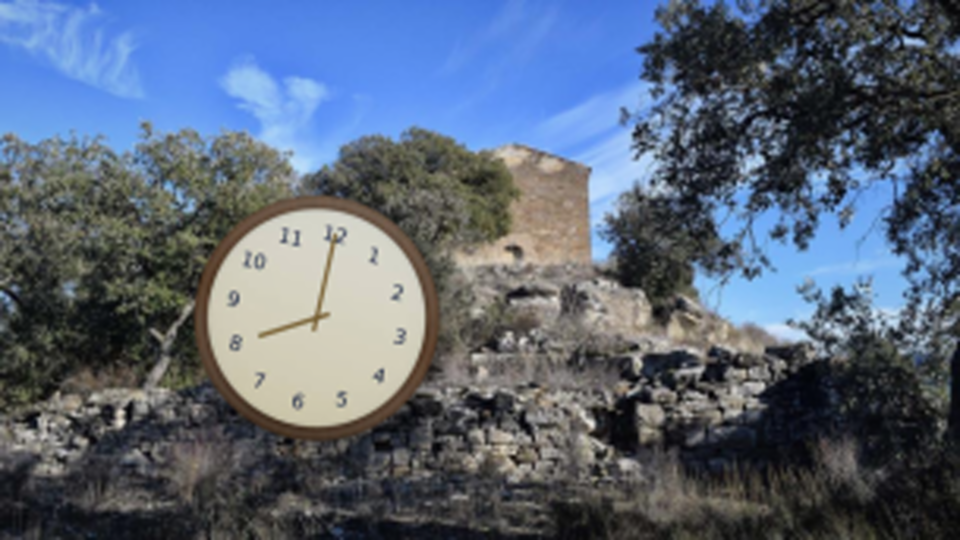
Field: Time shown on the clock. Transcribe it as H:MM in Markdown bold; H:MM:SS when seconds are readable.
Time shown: **8:00**
